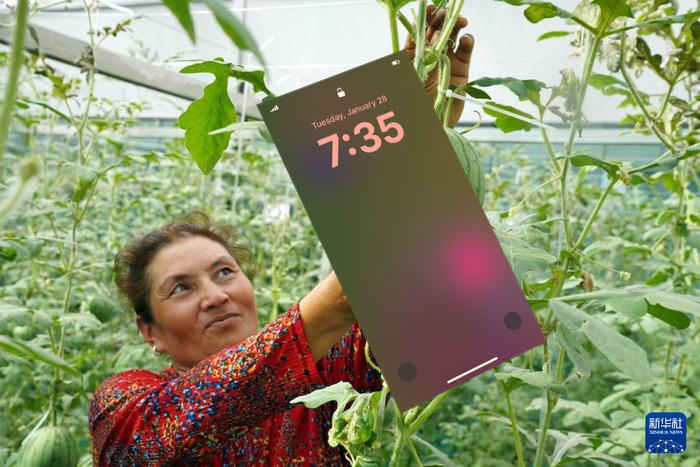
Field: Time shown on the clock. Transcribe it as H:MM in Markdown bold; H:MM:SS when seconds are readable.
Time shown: **7:35**
